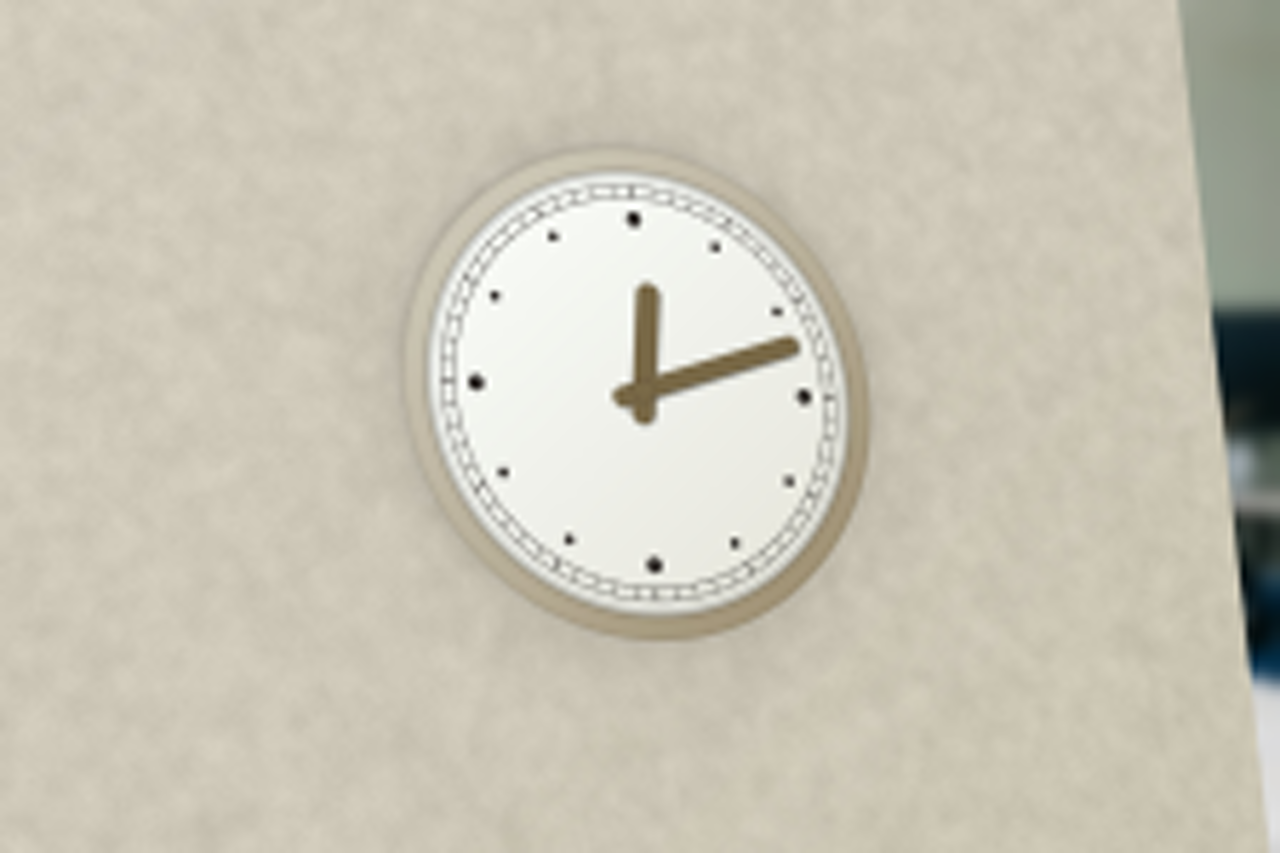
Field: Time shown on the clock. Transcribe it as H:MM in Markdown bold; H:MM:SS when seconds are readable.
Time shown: **12:12**
